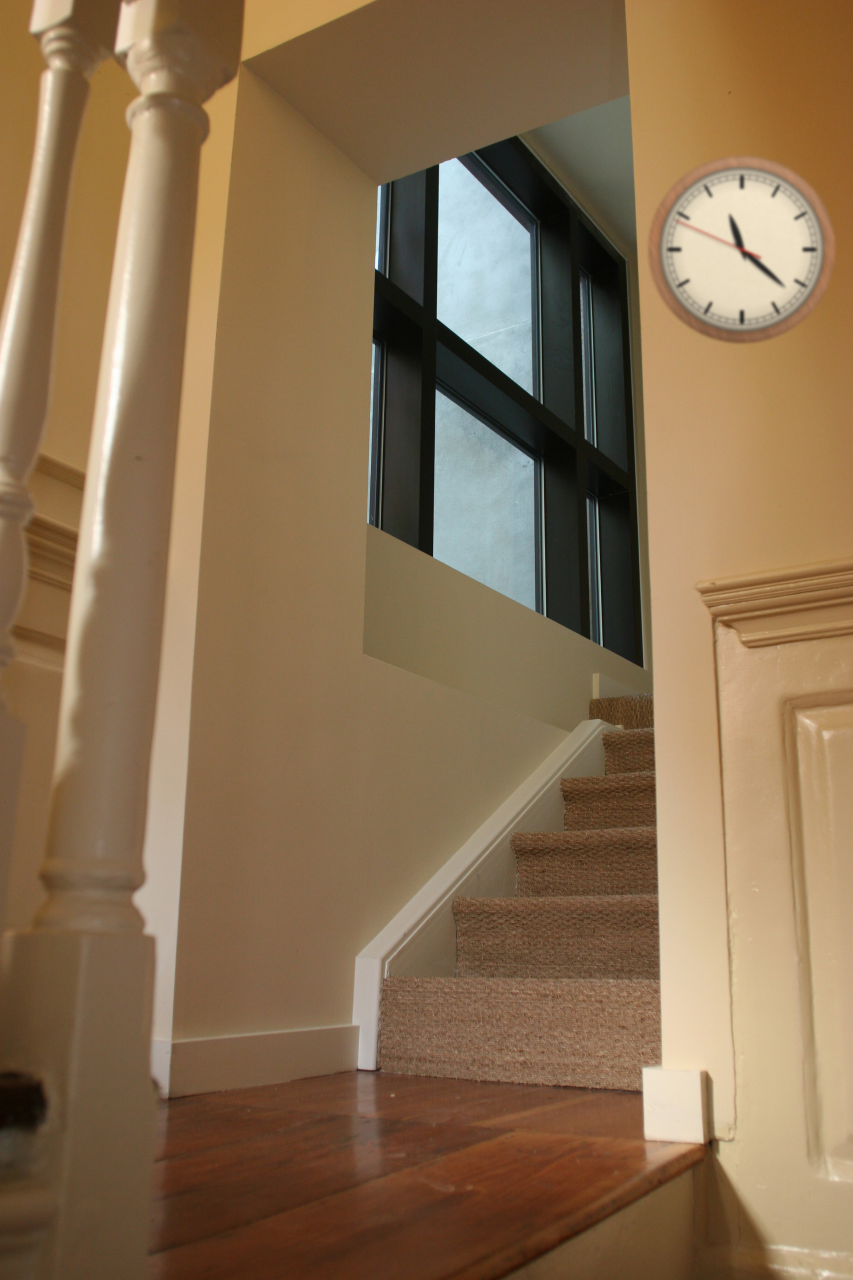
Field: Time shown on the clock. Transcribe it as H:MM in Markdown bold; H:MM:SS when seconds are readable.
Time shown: **11:21:49**
